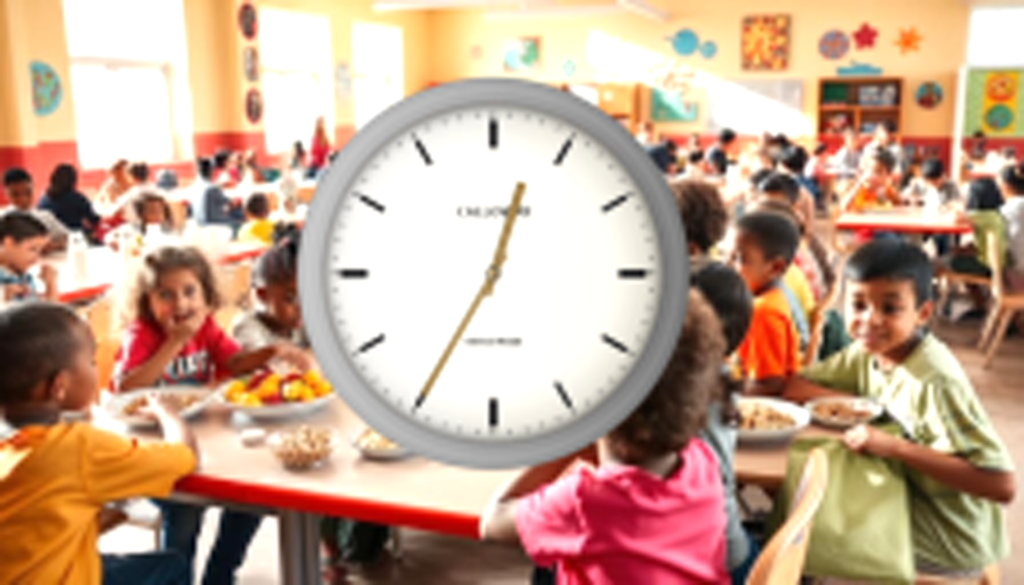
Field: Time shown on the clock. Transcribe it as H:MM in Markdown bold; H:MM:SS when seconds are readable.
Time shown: **12:35**
